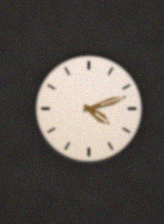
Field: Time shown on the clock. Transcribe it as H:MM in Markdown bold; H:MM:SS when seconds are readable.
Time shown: **4:12**
